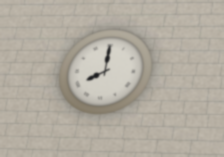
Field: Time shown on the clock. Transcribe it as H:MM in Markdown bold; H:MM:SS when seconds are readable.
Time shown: **8:00**
